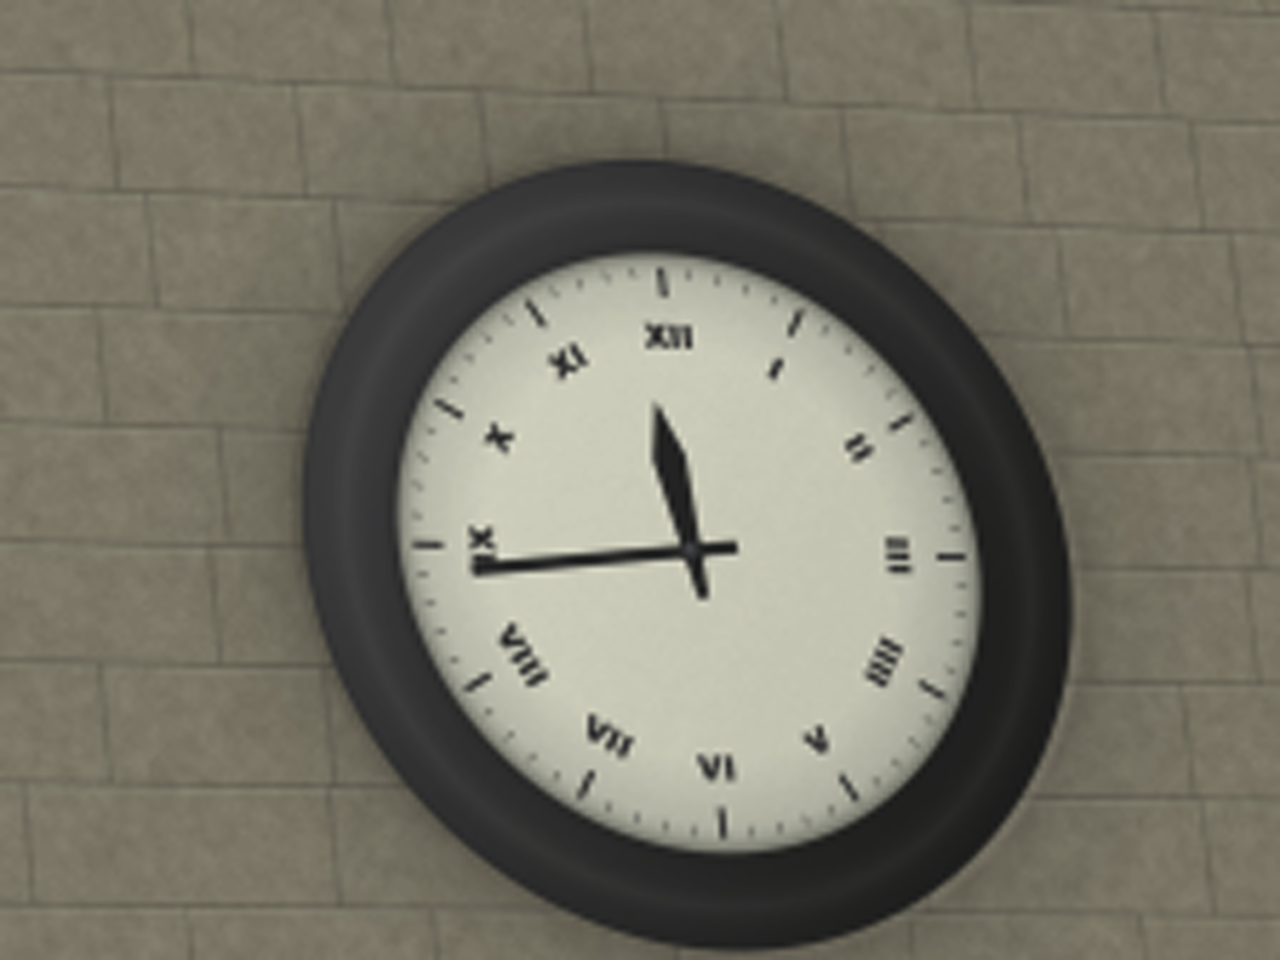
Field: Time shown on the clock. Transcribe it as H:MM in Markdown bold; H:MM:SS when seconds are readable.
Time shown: **11:44**
